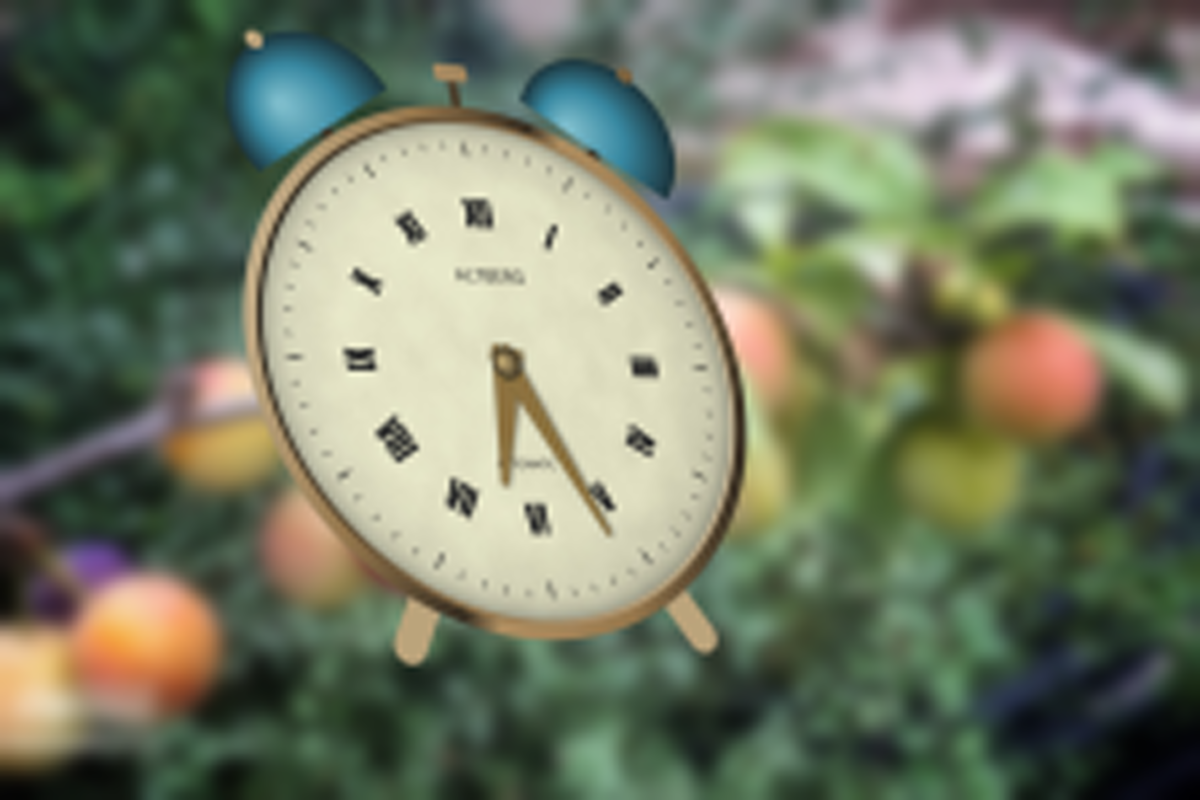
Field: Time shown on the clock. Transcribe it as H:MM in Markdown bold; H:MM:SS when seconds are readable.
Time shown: **6:26**
